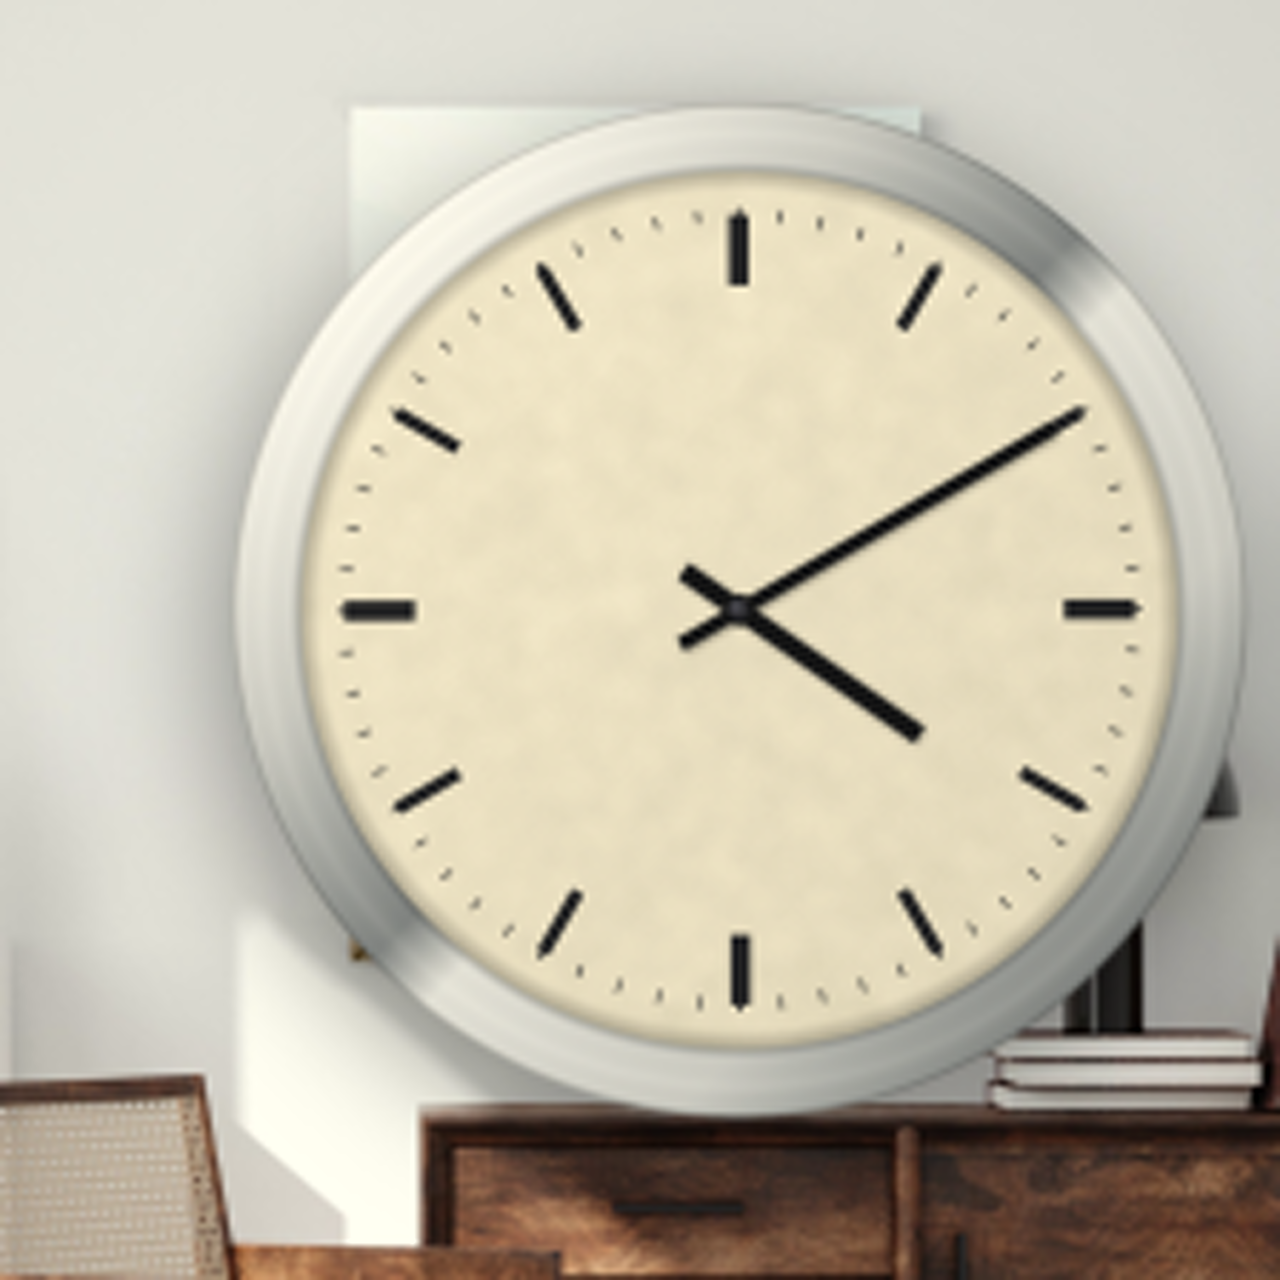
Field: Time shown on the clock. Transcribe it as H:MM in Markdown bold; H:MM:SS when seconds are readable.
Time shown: **4:10**
